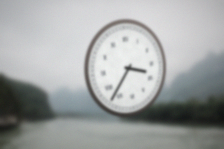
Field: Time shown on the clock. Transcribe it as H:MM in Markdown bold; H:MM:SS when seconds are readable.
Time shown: **3:37**
